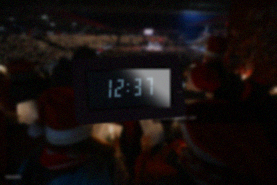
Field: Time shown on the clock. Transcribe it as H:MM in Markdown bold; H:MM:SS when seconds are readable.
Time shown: **12:37**
